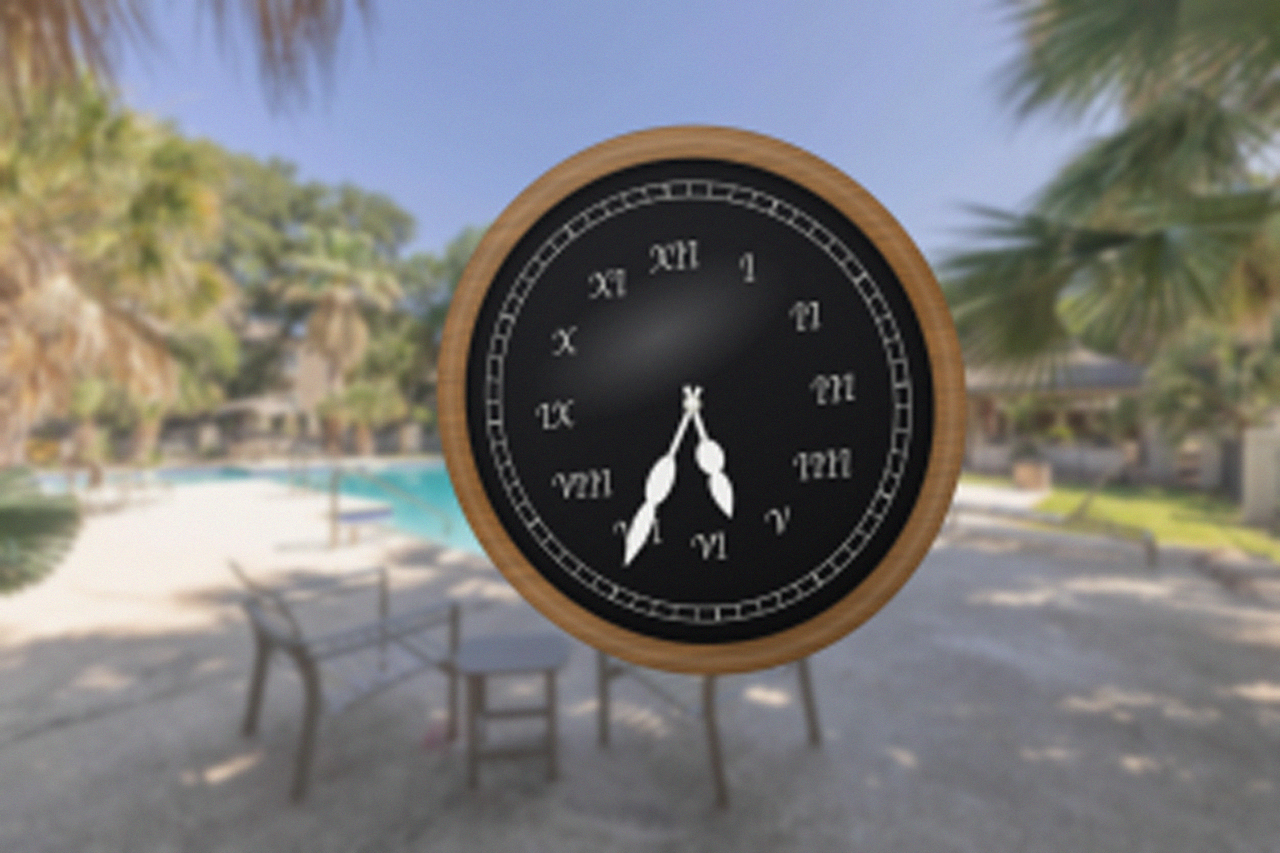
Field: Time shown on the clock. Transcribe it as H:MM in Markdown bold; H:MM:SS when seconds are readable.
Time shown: **5:35**
